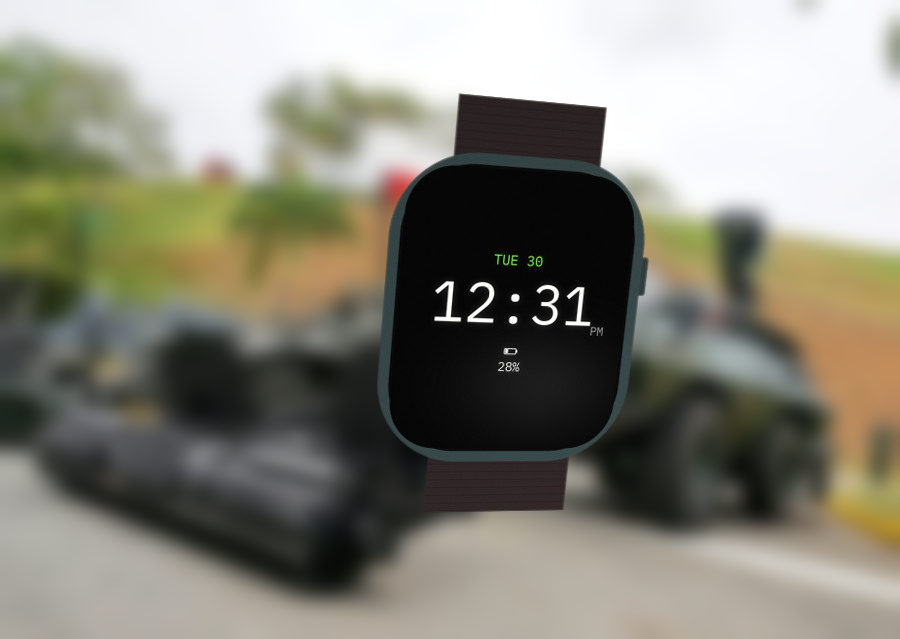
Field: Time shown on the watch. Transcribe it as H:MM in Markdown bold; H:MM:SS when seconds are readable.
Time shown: **12:31**
